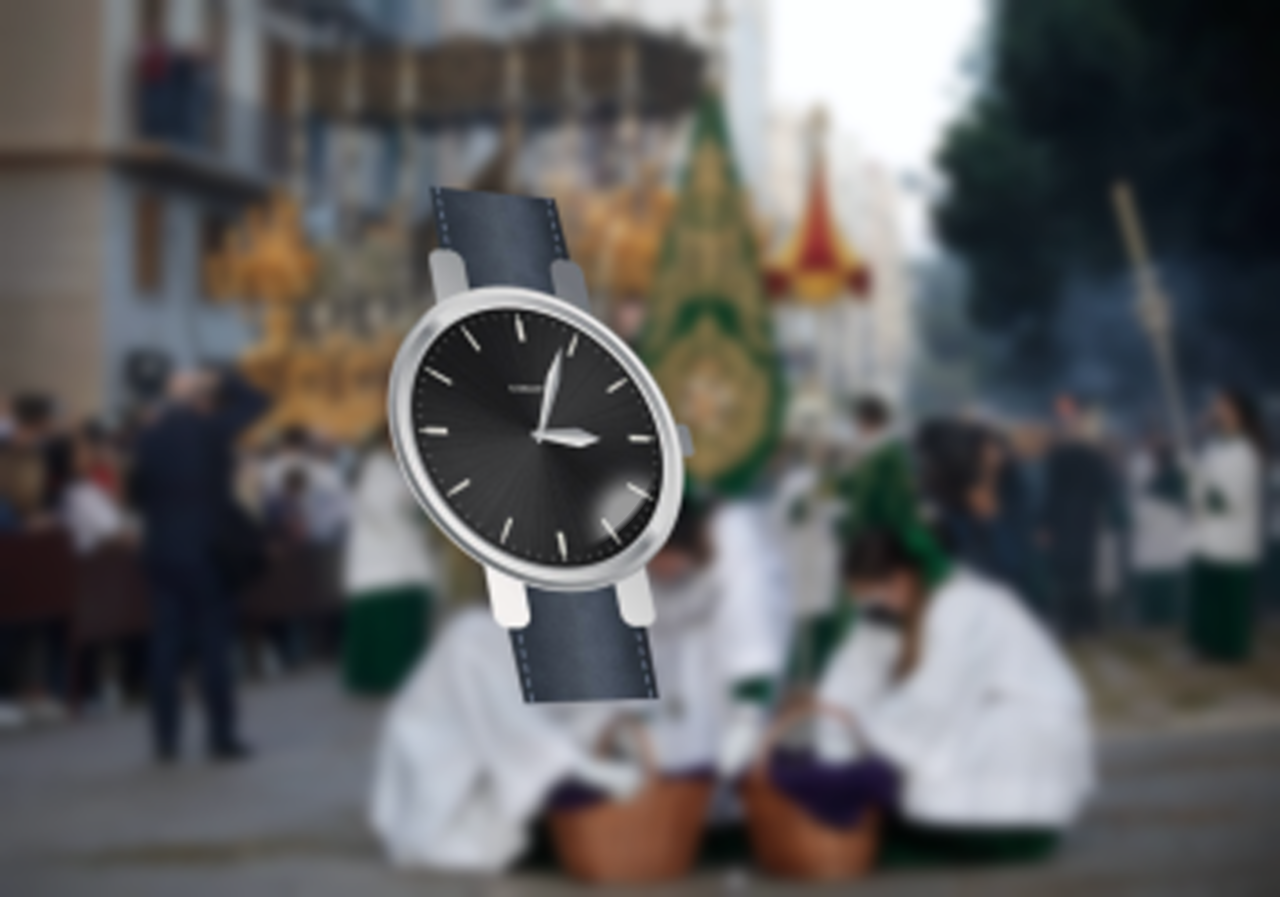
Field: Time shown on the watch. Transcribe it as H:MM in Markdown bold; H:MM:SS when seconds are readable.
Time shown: **3:04**
